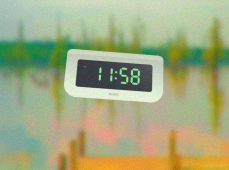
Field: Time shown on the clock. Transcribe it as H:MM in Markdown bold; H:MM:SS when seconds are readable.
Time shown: **11:58**
